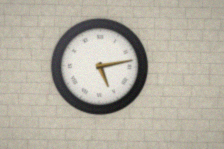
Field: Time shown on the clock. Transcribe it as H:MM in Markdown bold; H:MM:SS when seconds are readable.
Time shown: **5:13**
